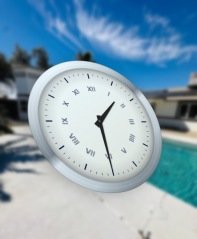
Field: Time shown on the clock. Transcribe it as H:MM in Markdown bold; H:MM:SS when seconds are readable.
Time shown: **1:30**
